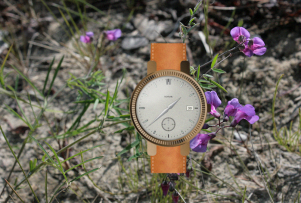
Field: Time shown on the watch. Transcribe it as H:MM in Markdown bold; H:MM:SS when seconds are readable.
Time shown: **1:38**
